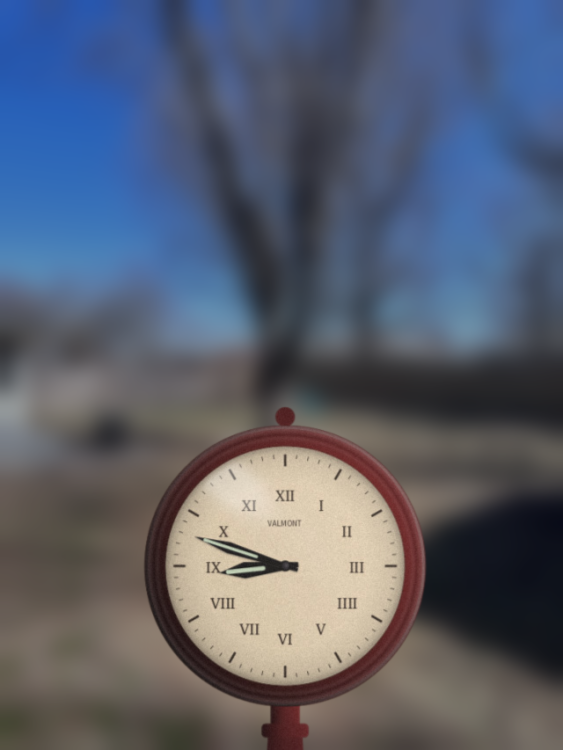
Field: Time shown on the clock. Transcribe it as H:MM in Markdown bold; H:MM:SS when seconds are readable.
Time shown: **8:48**
